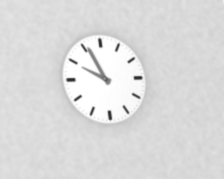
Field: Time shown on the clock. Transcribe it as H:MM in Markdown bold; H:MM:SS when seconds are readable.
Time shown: **9:56**
